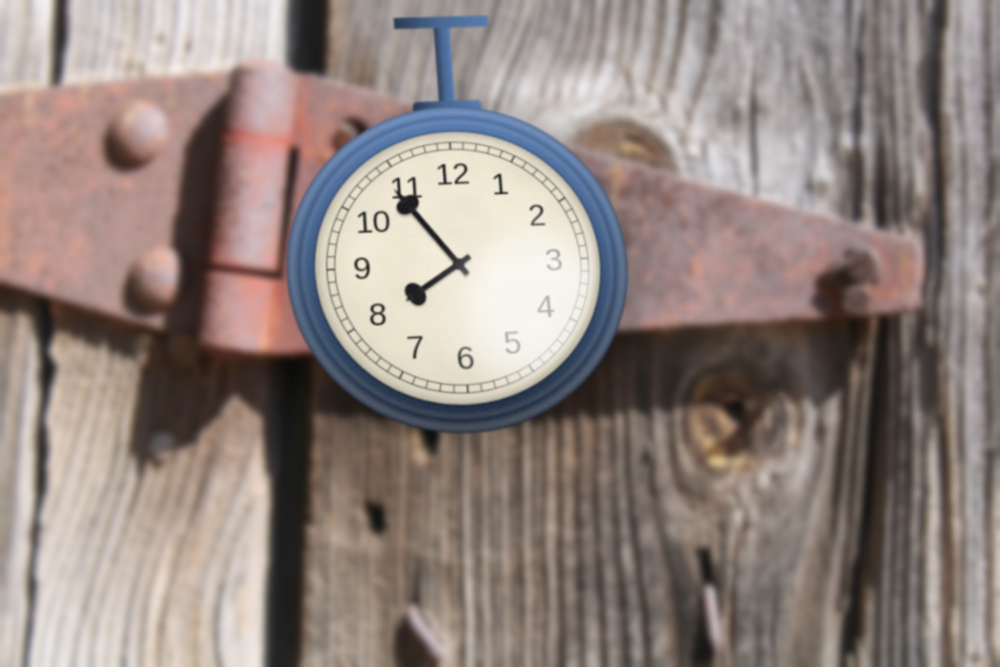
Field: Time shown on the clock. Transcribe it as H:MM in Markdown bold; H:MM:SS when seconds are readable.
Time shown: **7:54**
